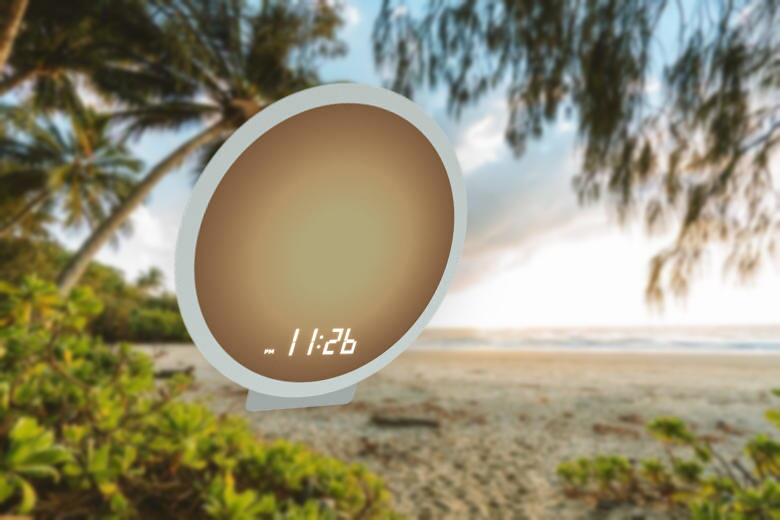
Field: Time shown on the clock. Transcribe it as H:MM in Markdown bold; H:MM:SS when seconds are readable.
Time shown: **11:26**
